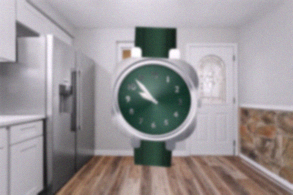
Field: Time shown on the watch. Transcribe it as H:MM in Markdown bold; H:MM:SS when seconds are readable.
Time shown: **9:53**
